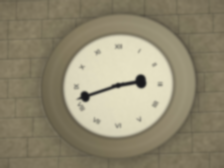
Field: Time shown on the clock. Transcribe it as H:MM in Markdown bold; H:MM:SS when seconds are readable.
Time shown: **2:42**
